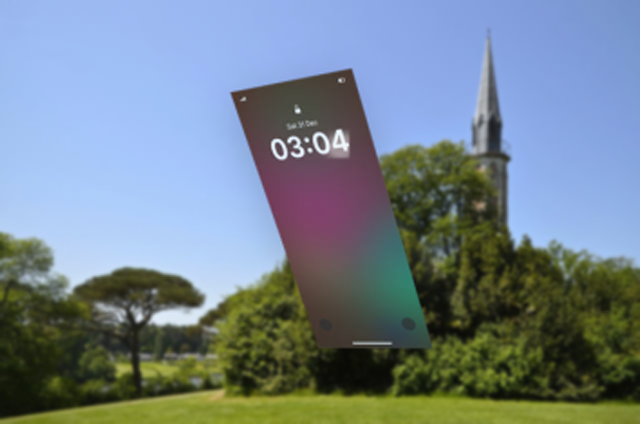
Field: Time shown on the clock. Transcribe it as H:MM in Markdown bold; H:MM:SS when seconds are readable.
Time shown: **3:04**
